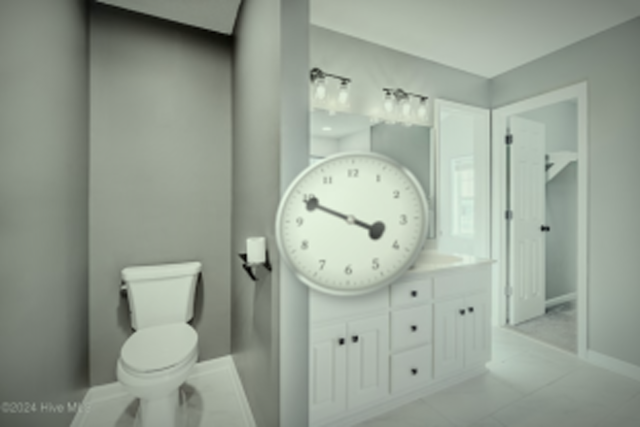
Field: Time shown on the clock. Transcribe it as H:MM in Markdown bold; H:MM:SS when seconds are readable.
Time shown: **3:49**
